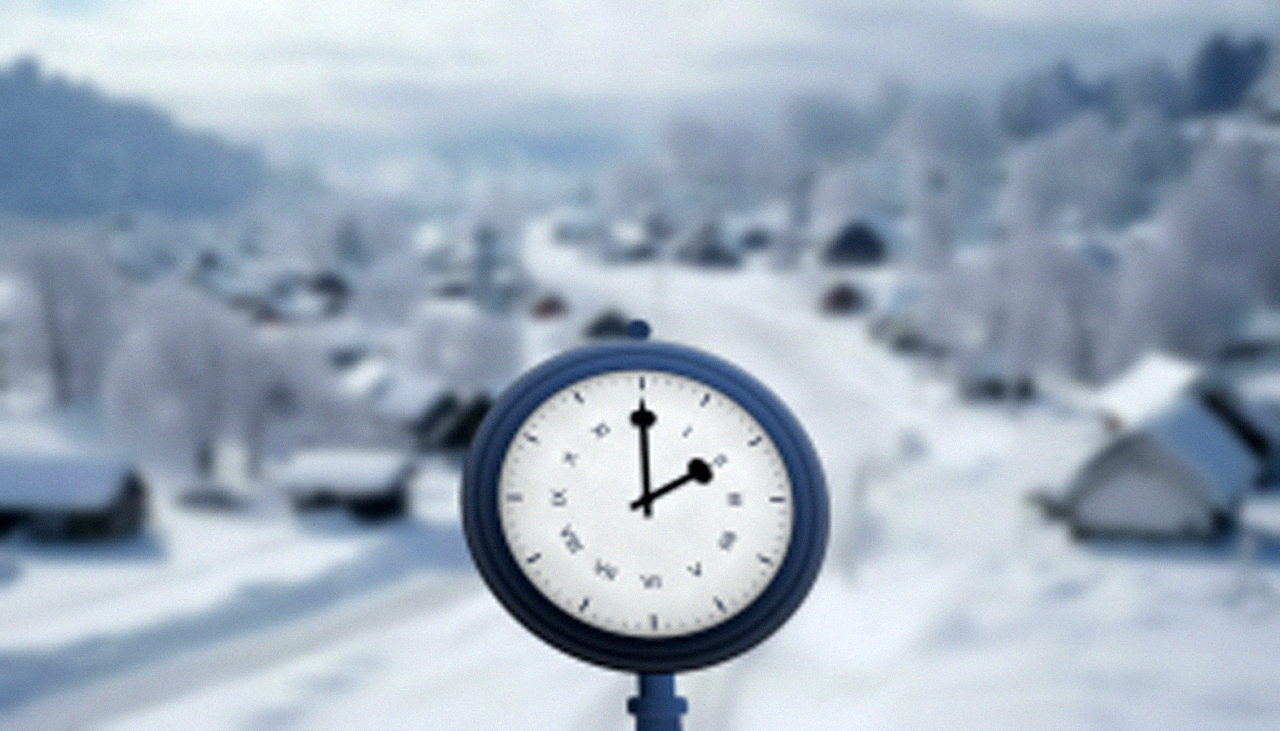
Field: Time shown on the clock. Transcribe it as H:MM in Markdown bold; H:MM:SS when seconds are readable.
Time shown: **2:00**
